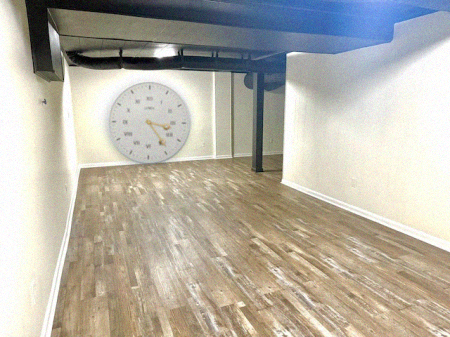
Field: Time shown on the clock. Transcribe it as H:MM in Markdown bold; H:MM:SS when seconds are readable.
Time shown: **3:24**
